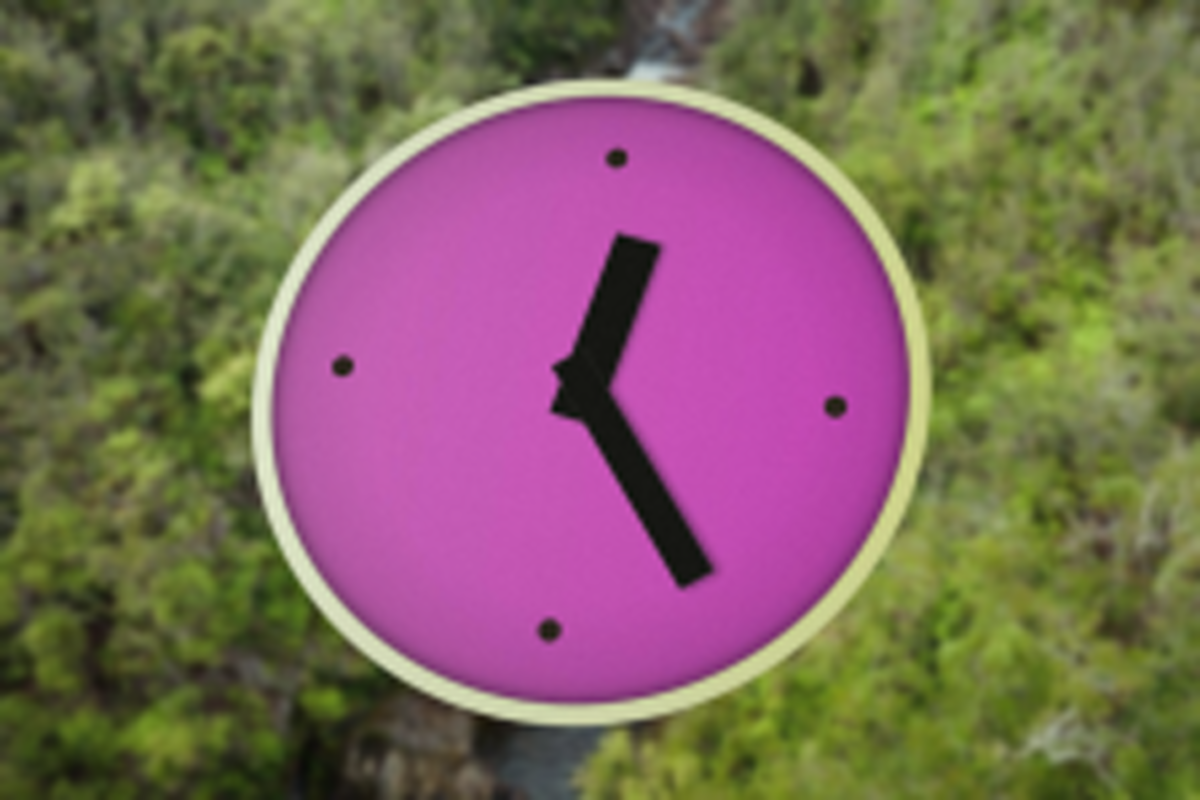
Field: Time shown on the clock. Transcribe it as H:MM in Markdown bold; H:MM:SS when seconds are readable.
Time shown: **12:24**
